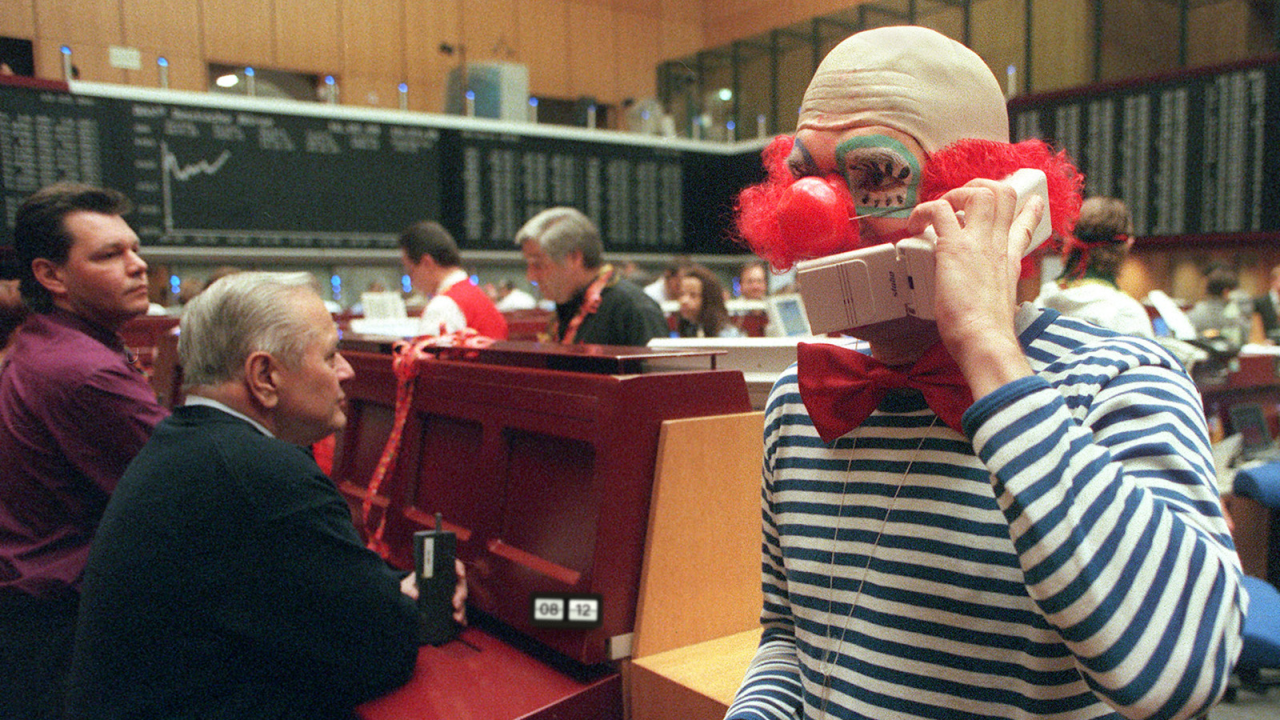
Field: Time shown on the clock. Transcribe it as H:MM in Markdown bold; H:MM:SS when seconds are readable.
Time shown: **8:12**
